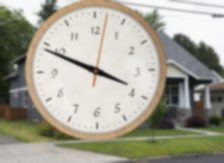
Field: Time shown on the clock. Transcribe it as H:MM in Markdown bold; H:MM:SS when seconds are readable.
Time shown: **3:49:02**
